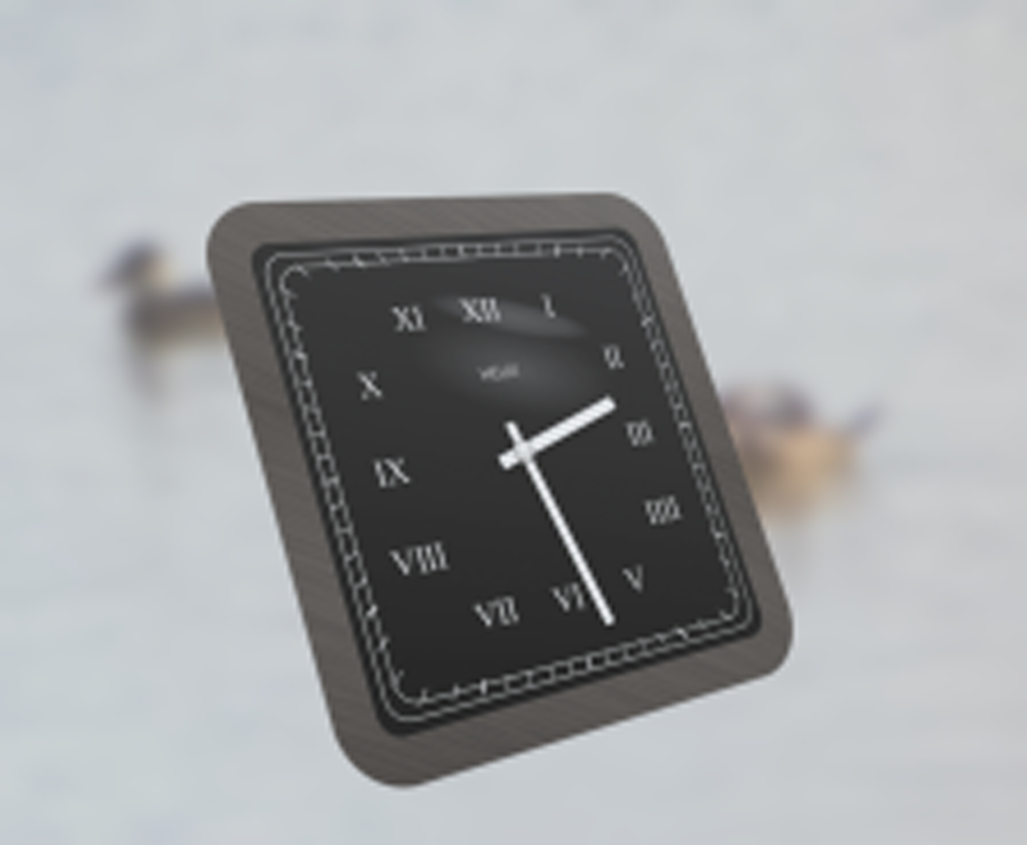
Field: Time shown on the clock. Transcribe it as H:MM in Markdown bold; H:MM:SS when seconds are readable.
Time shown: **2:28**
